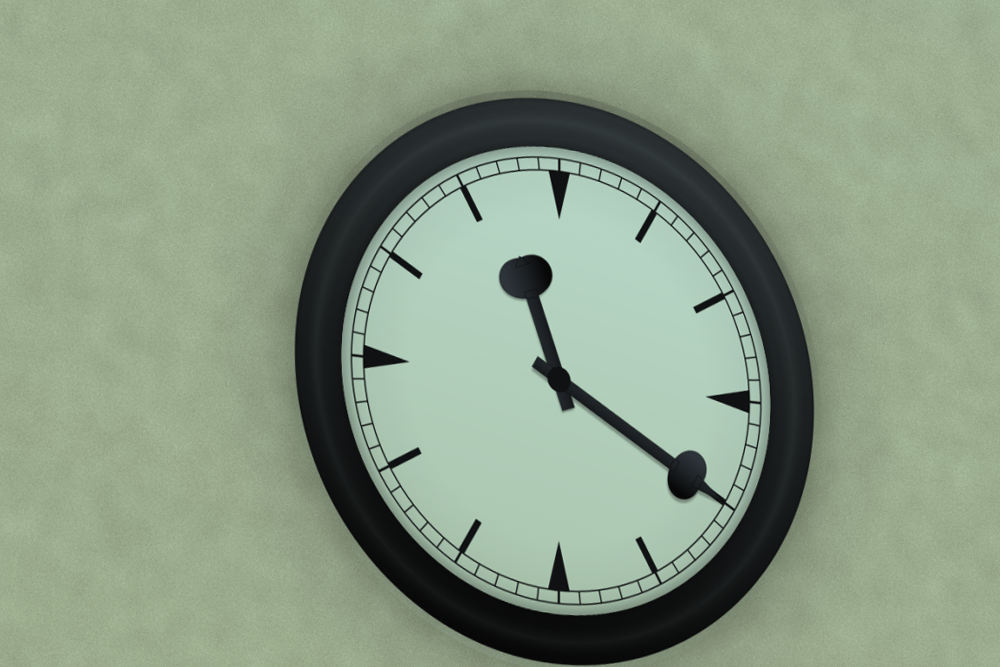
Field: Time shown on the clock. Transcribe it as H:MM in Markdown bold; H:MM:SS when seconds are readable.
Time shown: **11:20**
